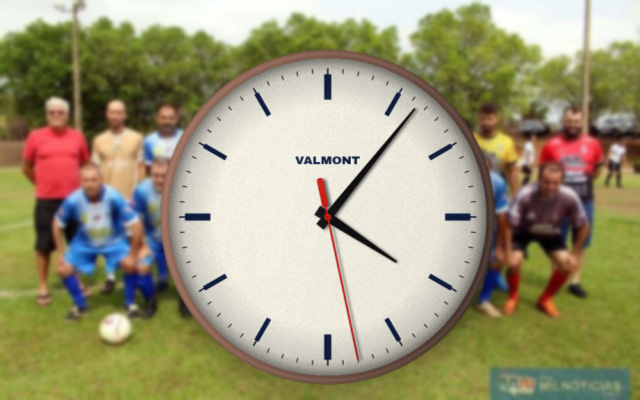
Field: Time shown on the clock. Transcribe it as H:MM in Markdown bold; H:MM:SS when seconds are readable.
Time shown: **4:06:28**
